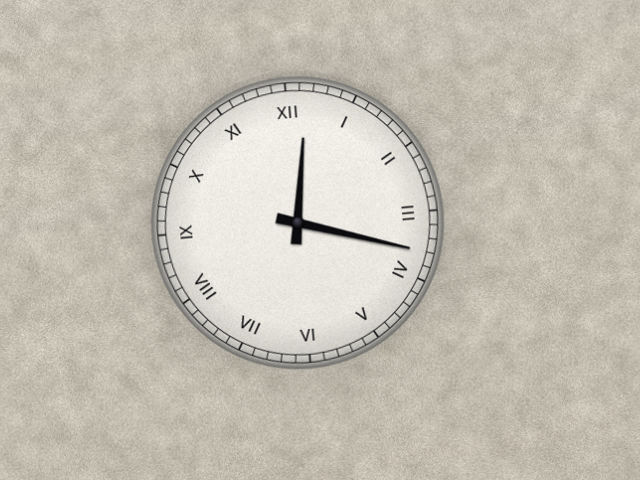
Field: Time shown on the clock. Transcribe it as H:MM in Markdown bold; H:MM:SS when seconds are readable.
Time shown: **12:18**
